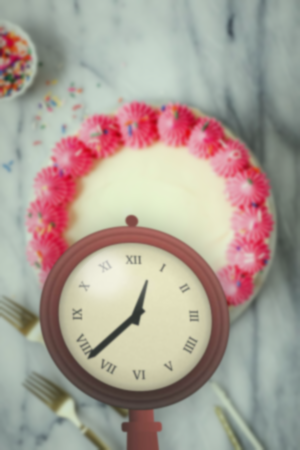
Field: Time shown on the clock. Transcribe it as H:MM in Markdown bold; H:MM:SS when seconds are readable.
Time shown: **12:38**
